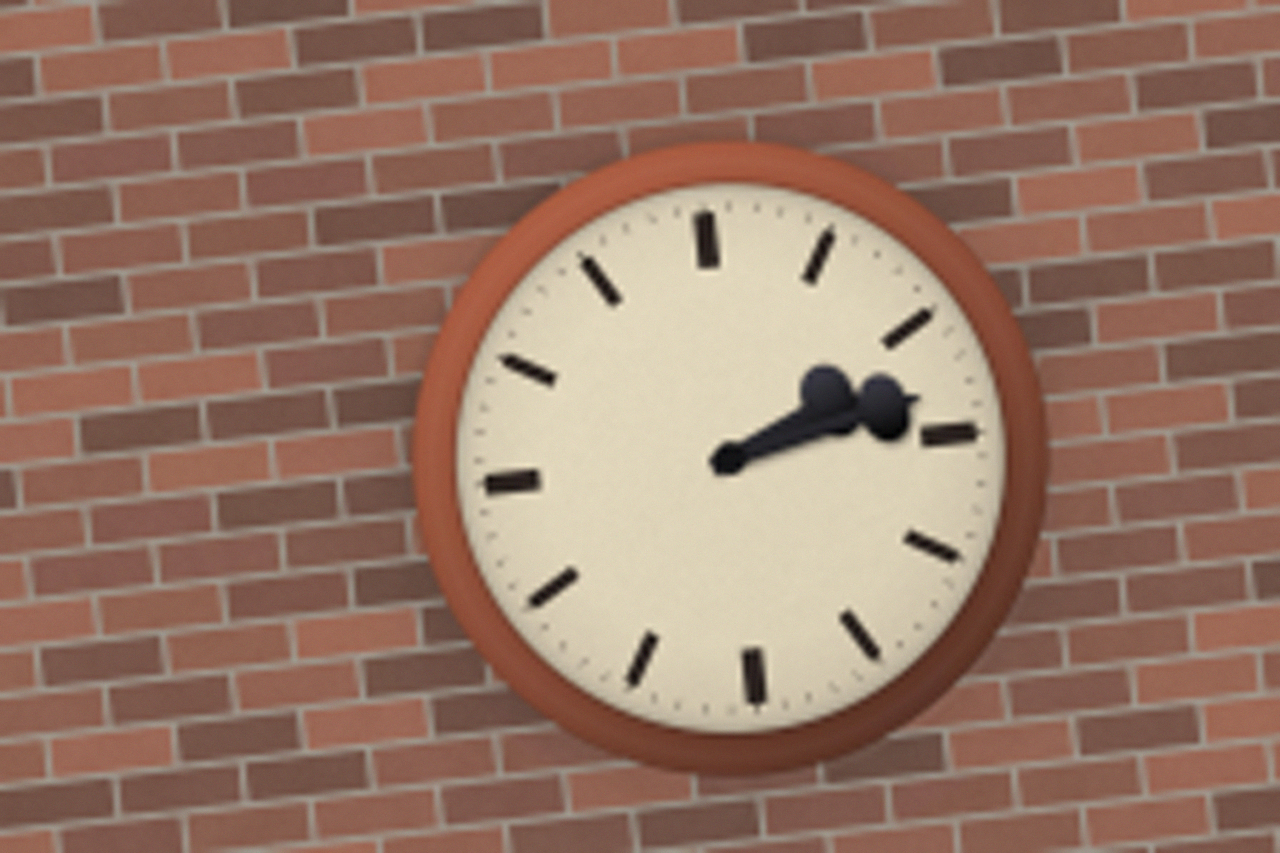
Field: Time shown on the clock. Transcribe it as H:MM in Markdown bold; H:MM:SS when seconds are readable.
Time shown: **2:13**
